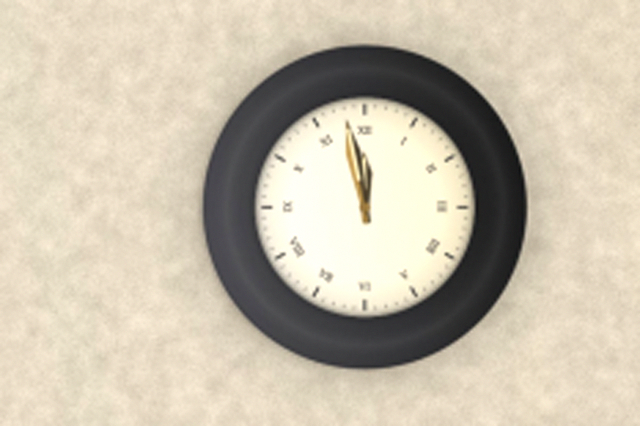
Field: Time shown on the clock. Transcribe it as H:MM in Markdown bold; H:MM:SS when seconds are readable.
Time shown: **11:58**
